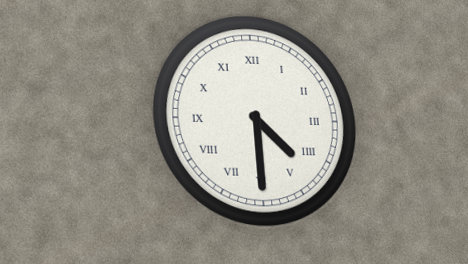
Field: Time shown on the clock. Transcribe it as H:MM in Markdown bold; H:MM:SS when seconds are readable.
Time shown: **4:30**
